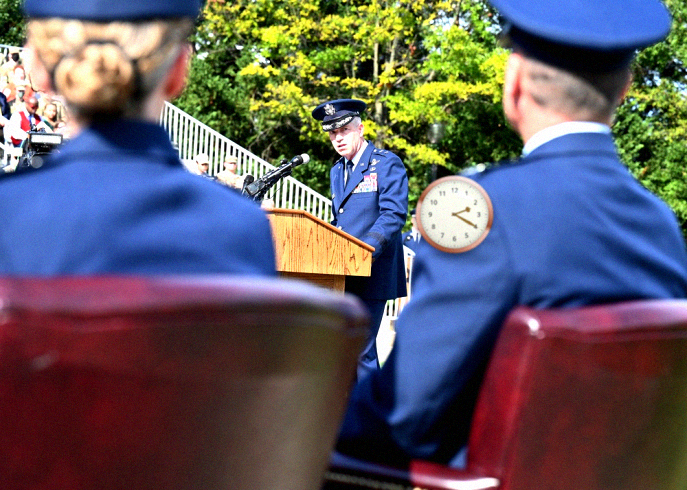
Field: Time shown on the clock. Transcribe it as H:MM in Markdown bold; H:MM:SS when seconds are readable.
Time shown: **2:20**
